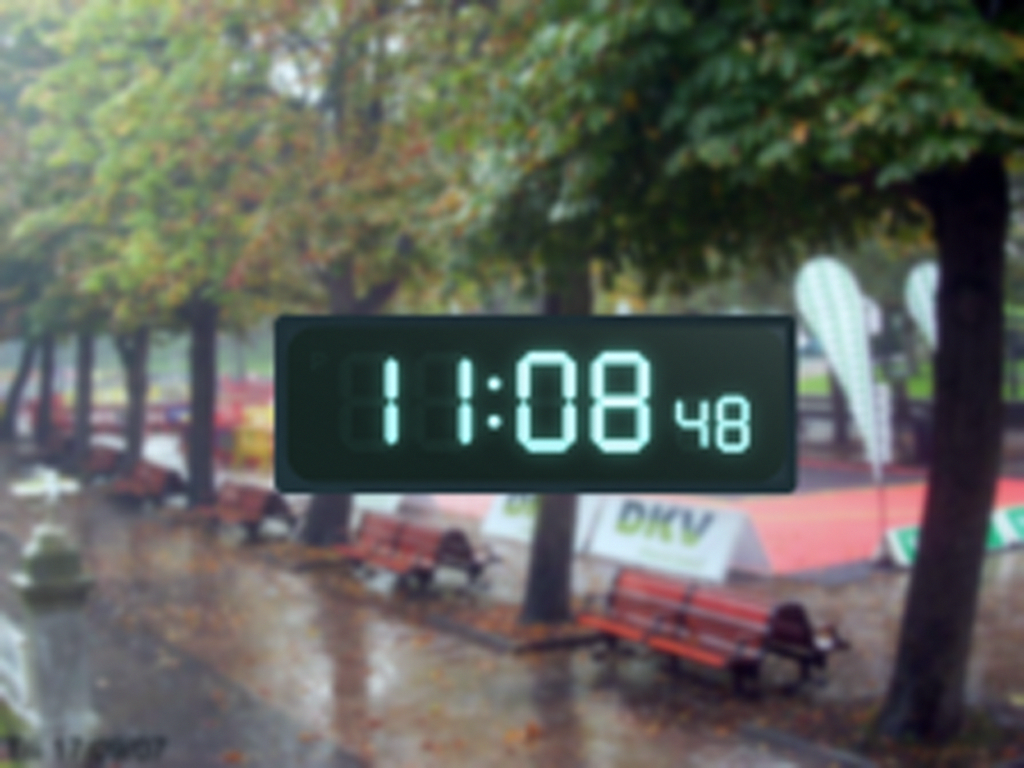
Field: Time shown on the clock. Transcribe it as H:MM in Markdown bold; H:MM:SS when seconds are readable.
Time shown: **11:08:48**
